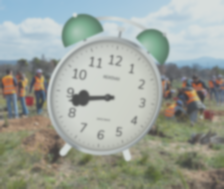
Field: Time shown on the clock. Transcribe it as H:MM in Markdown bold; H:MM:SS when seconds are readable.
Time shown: **8:43**
